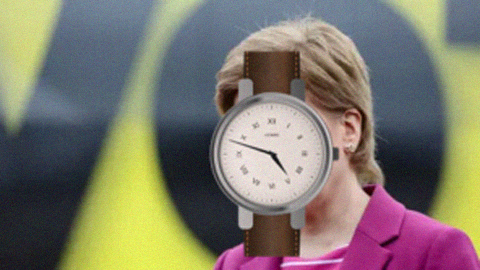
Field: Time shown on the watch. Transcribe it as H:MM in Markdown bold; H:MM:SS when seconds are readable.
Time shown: **4:48**
